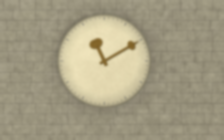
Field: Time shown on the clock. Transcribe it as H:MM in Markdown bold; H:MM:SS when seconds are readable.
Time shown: **11:10**
